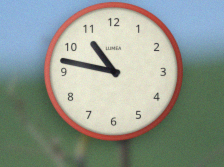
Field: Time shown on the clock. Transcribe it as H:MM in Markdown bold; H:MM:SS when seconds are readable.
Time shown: **10:47**
